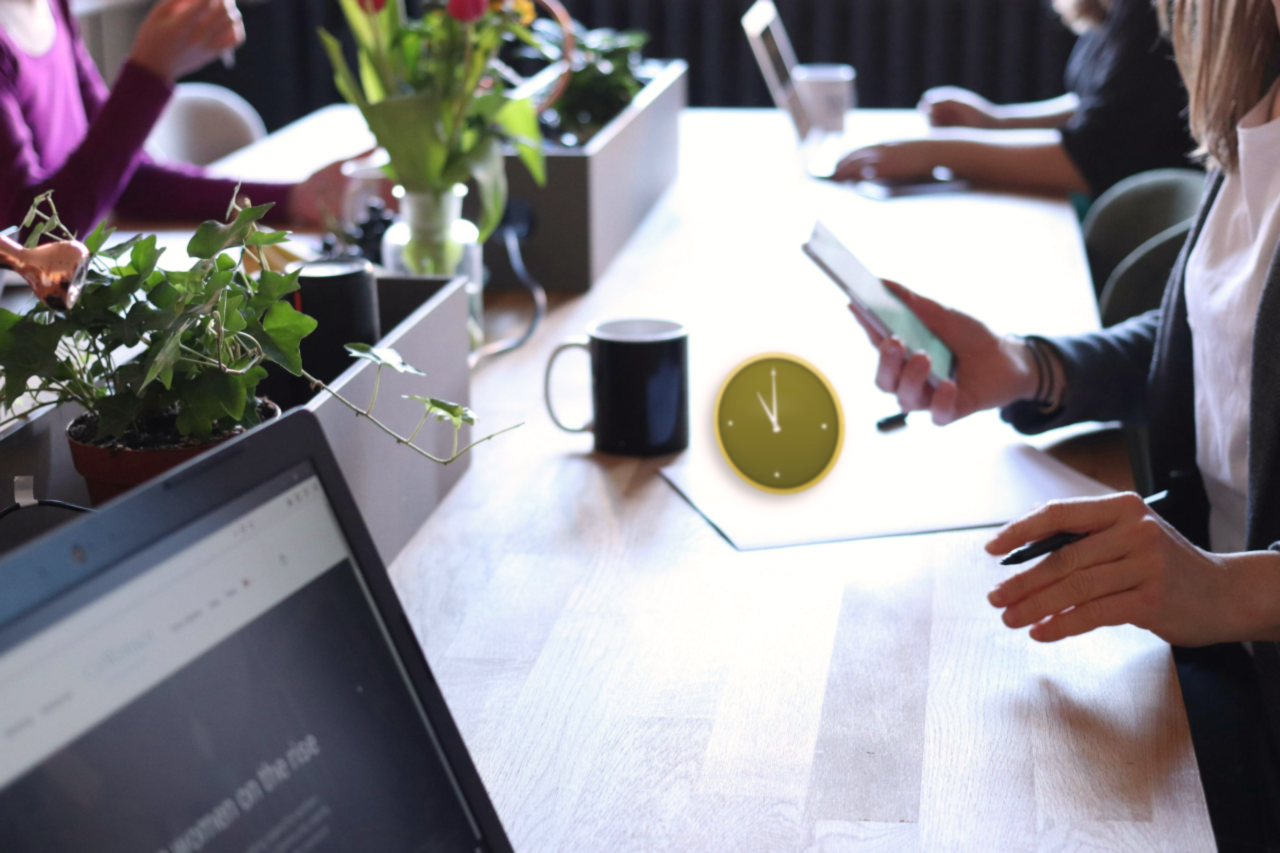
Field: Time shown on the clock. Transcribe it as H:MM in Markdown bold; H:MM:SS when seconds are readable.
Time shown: **11:00**
